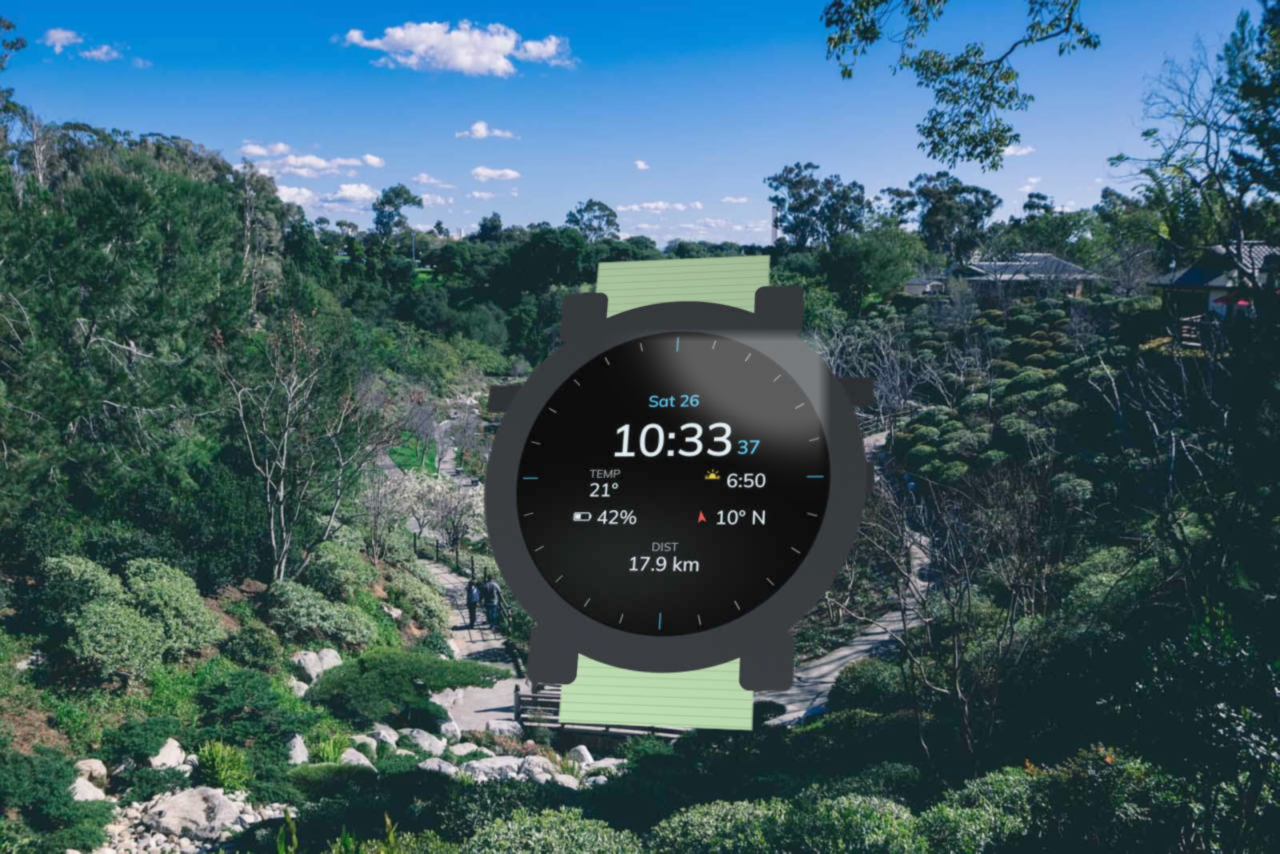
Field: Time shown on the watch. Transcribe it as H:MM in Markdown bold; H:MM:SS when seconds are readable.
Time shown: **10:33:37**
